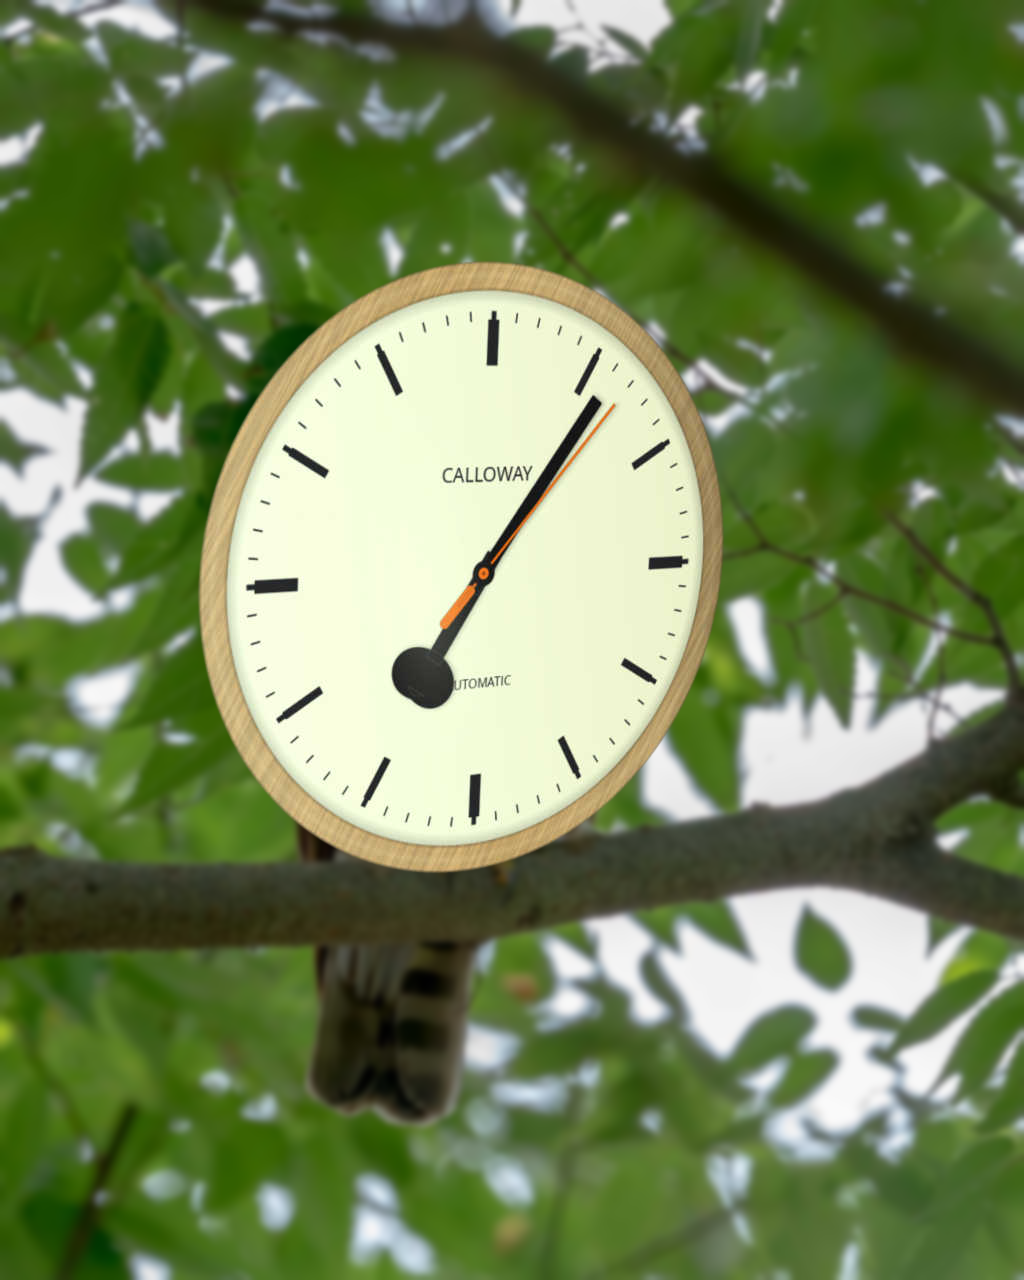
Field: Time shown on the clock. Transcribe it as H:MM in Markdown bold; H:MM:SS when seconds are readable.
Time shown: **7:06:07**
